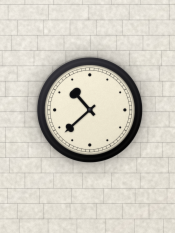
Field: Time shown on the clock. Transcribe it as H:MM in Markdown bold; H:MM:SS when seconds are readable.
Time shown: **10:38**
